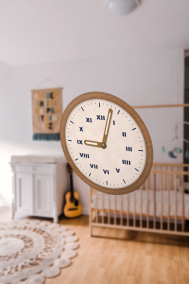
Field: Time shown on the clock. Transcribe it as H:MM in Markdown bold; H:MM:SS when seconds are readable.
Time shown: **9:03**
